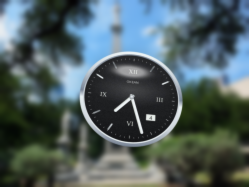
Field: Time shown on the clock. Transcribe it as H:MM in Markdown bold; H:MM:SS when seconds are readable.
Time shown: **7:27**
